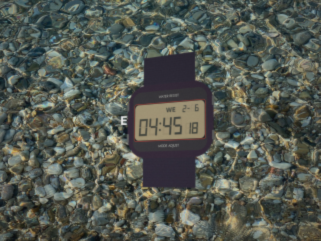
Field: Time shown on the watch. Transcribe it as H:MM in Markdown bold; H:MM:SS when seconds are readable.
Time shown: **4:45:18**
